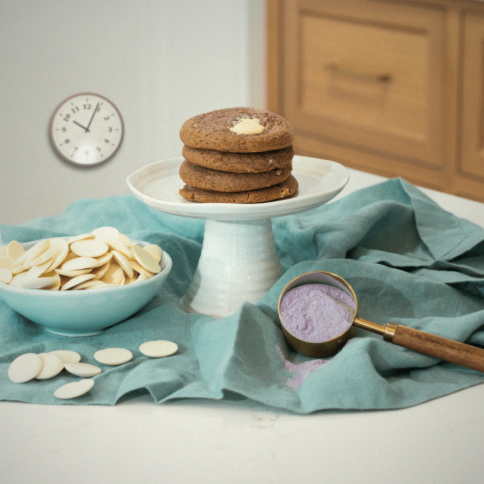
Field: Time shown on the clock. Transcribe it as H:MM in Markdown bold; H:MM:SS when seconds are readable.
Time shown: **10:04**
